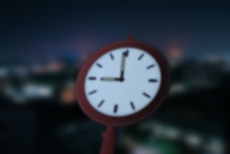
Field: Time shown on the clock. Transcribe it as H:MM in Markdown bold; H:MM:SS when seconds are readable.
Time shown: **8:59**
